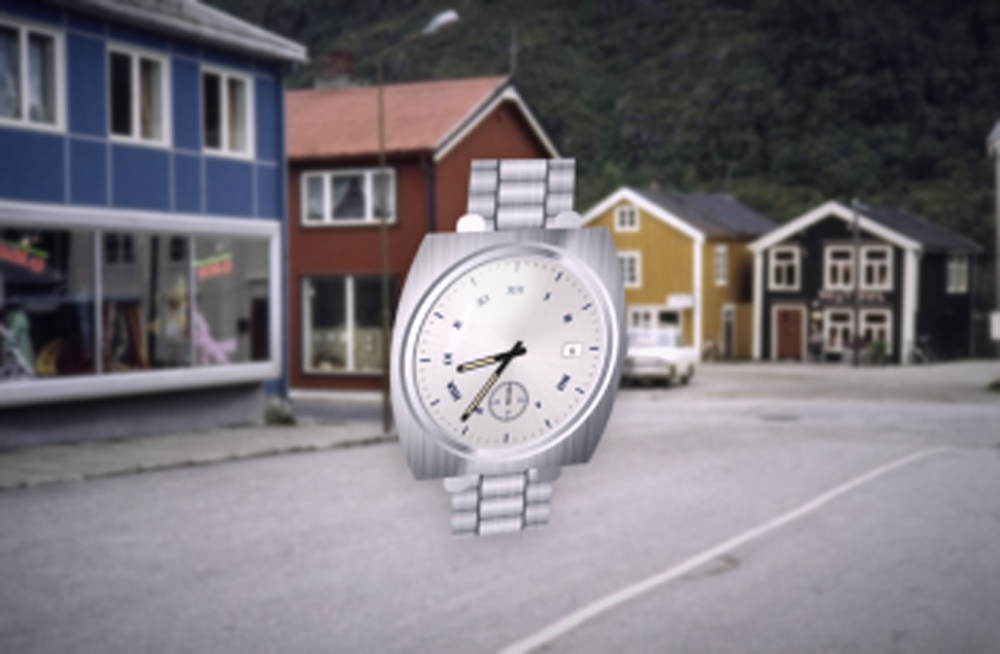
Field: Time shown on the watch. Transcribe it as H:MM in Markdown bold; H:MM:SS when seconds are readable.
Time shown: **8:36**
